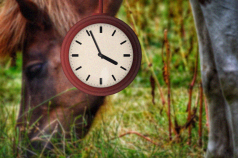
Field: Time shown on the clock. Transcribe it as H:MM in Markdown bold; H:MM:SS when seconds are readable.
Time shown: **3:56**
